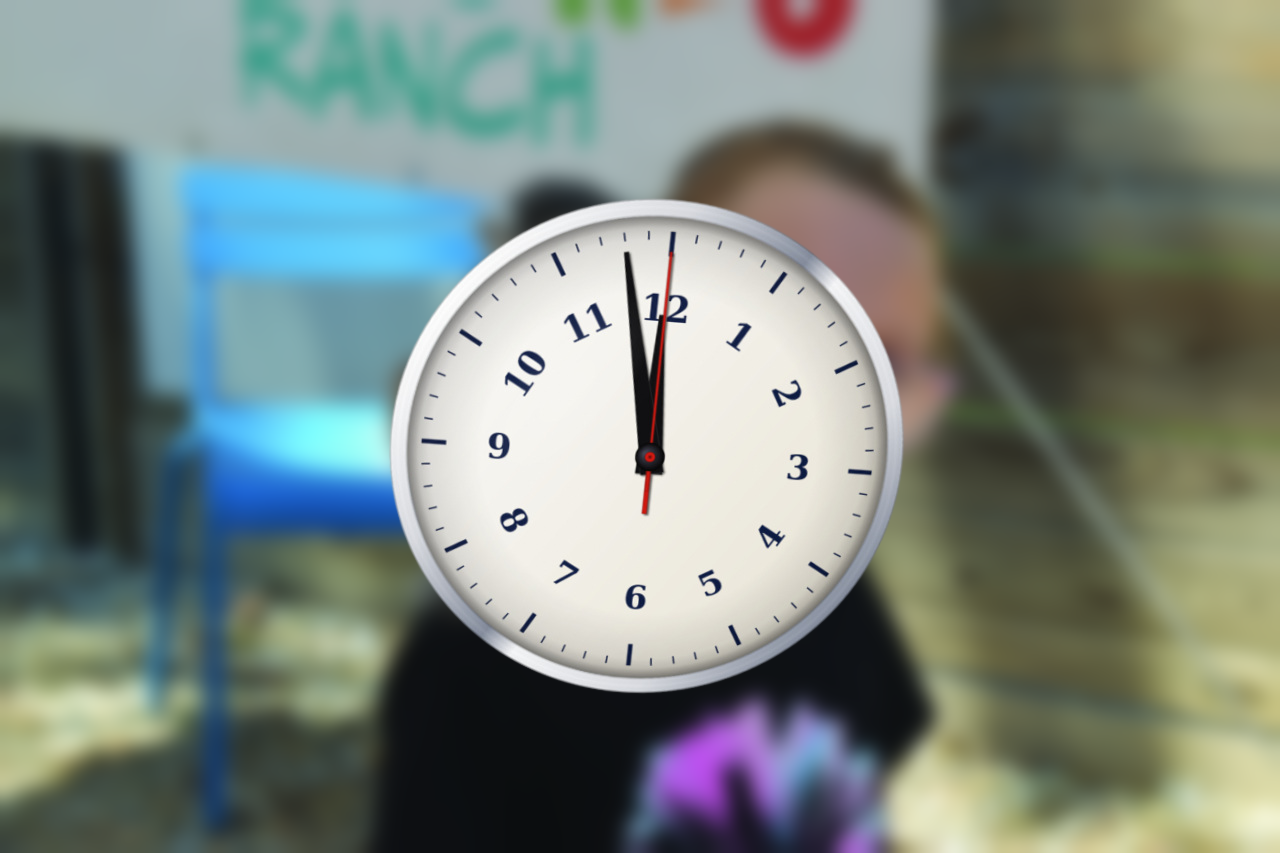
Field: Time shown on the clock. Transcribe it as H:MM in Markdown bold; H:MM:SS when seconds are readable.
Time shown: **11:58:00**
